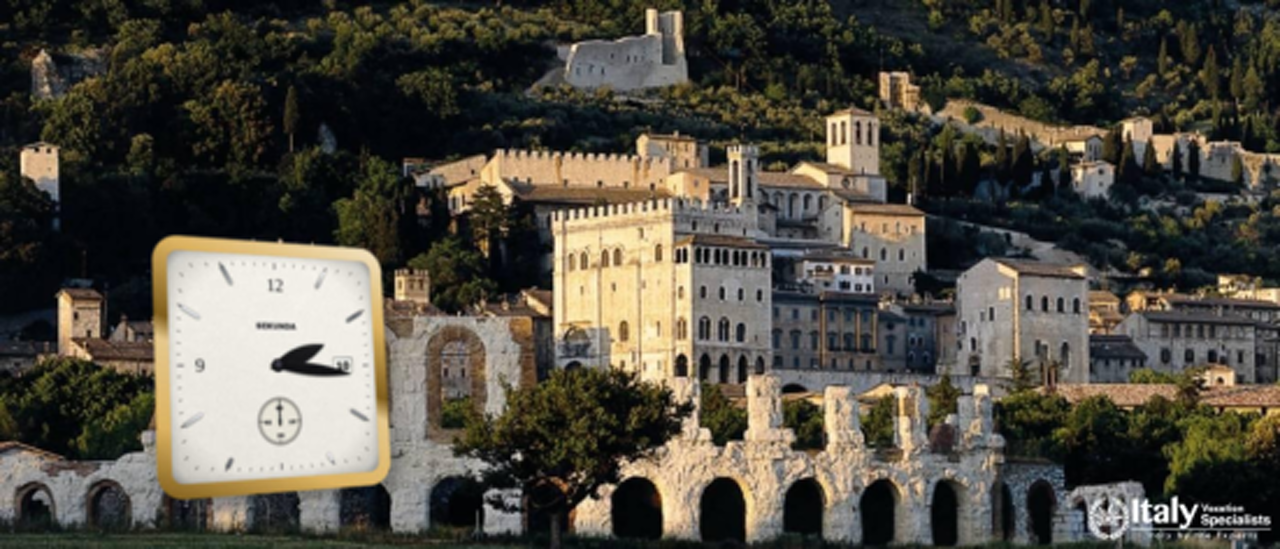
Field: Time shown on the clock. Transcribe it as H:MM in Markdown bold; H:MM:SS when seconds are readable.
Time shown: **2:16**
